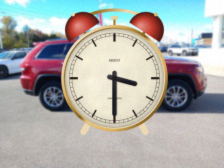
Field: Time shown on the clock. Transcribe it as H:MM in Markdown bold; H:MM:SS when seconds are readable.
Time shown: **3:30**
